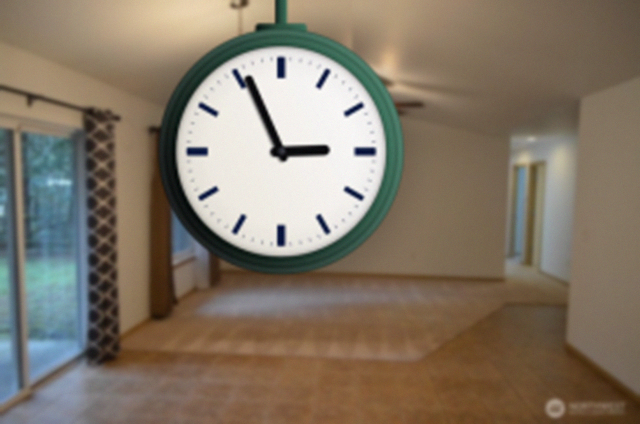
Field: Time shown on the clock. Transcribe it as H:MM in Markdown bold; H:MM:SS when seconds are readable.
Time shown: **2:56**
